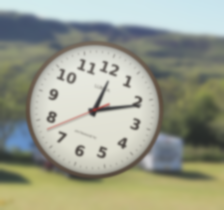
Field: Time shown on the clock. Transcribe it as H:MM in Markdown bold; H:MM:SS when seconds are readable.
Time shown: **12:10:38**
